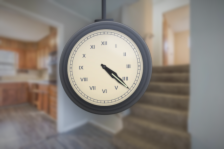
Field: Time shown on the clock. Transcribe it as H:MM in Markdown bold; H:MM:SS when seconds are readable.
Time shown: **4:22**
